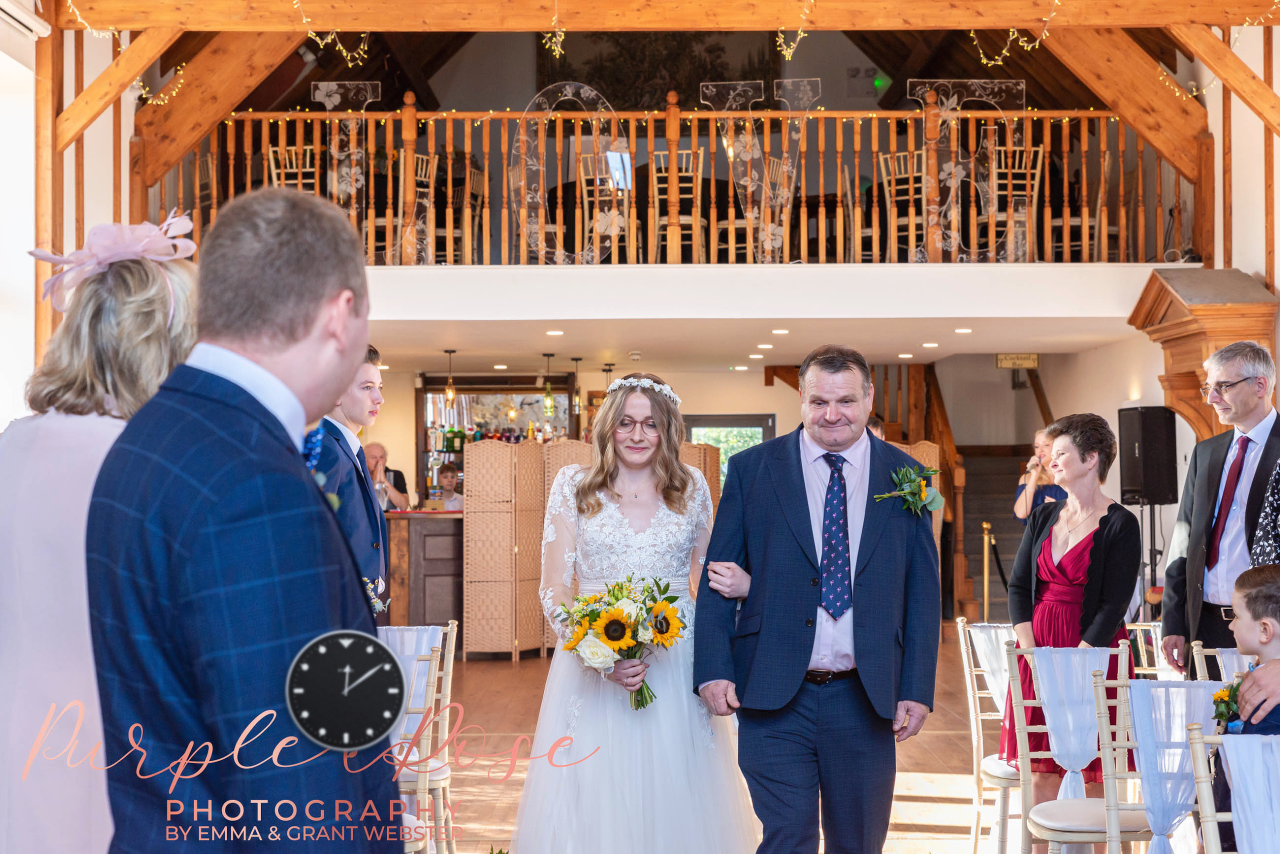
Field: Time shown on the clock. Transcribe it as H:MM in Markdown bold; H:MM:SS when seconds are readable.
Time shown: **12:09**
